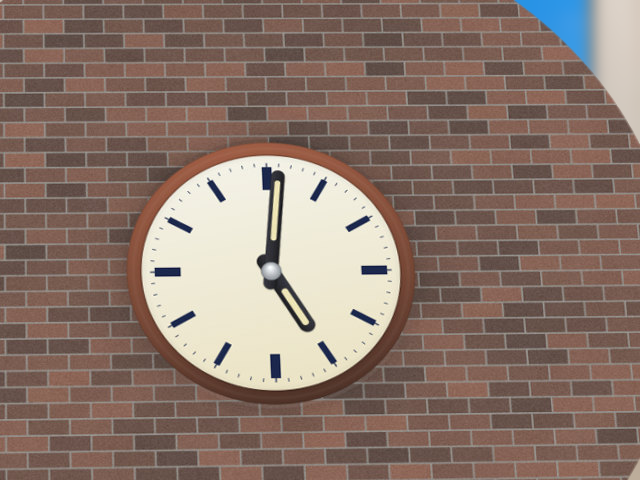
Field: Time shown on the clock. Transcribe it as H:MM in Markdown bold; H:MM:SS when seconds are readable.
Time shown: **5:01**
